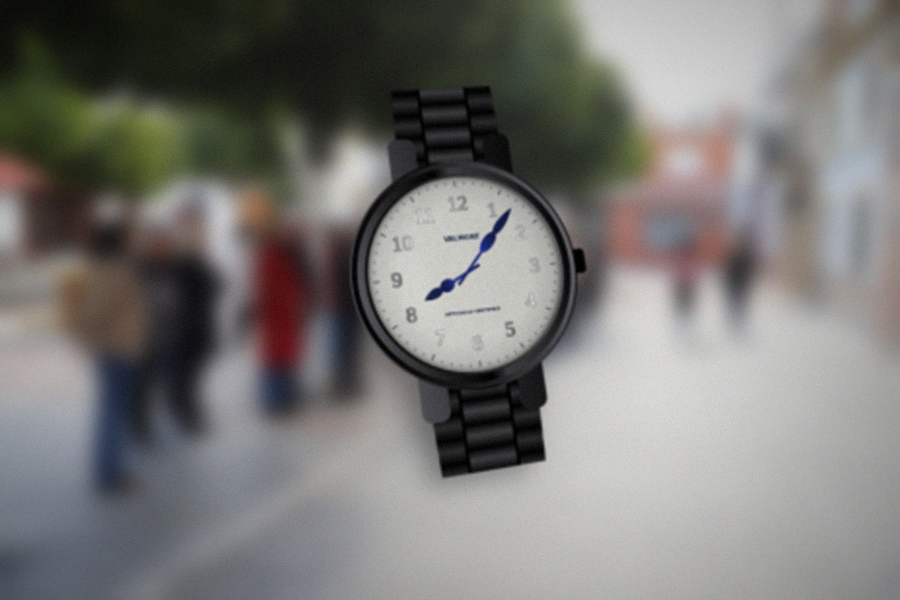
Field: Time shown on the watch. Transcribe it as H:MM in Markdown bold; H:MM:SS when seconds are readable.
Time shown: **8:07**
